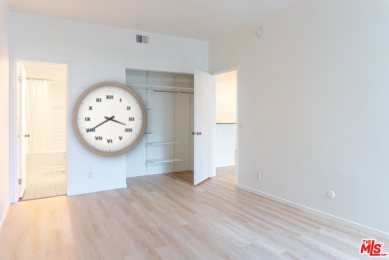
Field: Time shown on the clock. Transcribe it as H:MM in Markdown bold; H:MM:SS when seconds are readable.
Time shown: **3:40**
